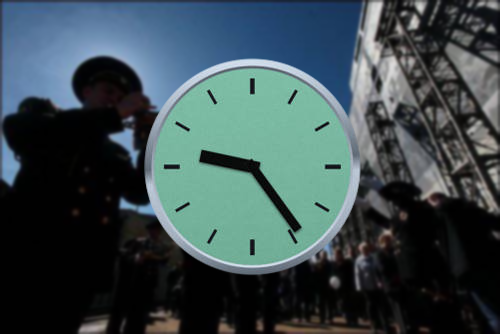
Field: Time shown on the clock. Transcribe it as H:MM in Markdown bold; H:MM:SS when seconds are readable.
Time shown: **9:24**
